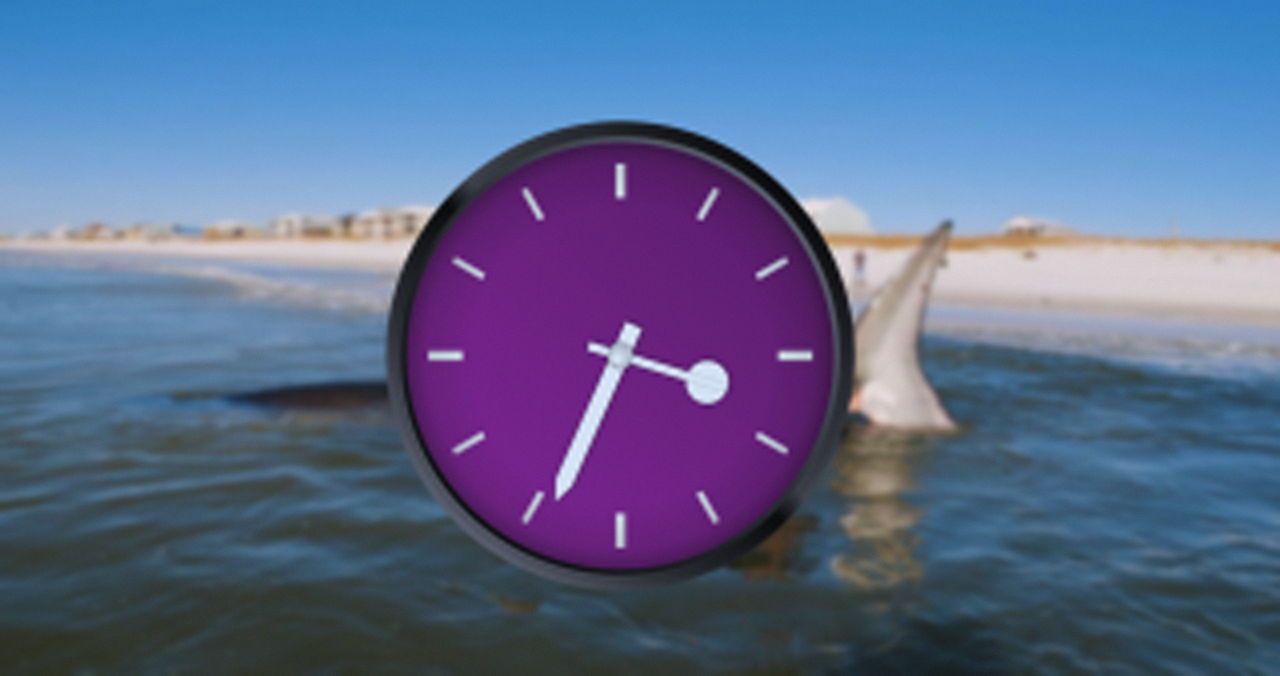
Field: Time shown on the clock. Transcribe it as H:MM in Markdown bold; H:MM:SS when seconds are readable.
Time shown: **3:34**
